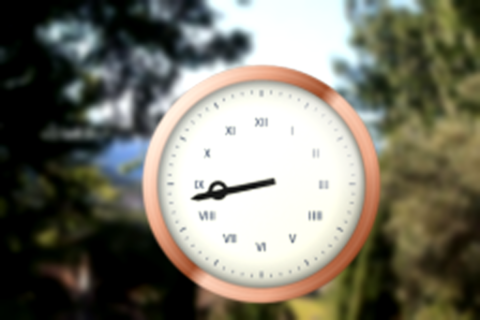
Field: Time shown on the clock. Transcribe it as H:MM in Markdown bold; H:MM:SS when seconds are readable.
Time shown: **8:43**
